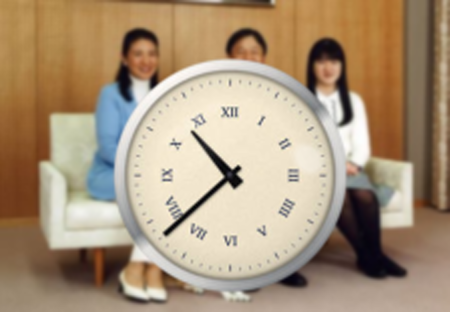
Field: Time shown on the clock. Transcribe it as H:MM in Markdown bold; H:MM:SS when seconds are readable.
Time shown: **10:38**
